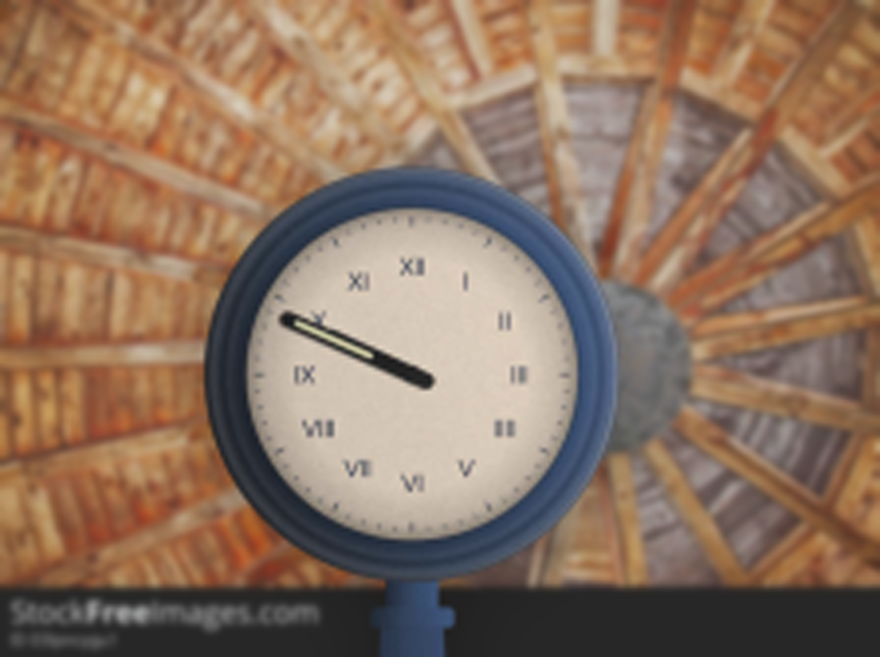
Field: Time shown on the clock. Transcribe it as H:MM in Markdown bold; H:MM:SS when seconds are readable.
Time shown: **9:49**
